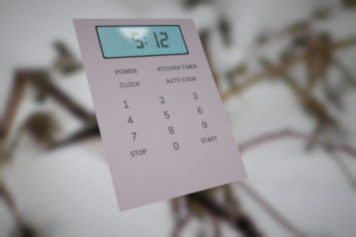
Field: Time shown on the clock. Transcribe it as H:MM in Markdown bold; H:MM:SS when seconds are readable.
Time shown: **5:12**
